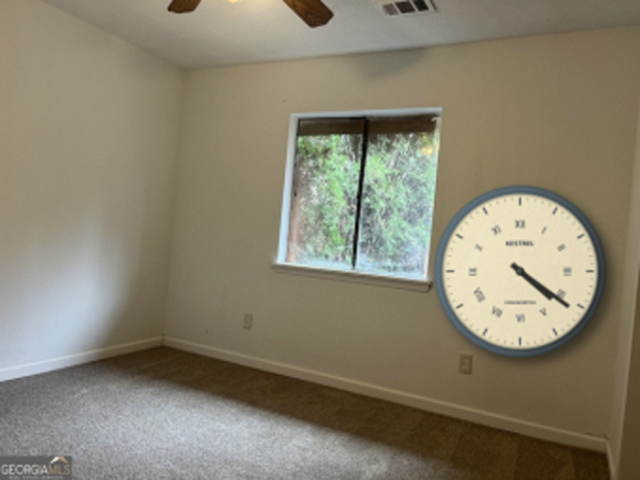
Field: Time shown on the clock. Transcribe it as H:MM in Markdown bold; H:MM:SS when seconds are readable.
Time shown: **4:21**
